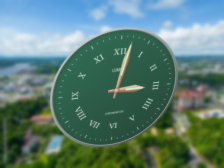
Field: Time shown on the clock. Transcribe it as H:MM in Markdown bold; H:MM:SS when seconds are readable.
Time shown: **3:02**
